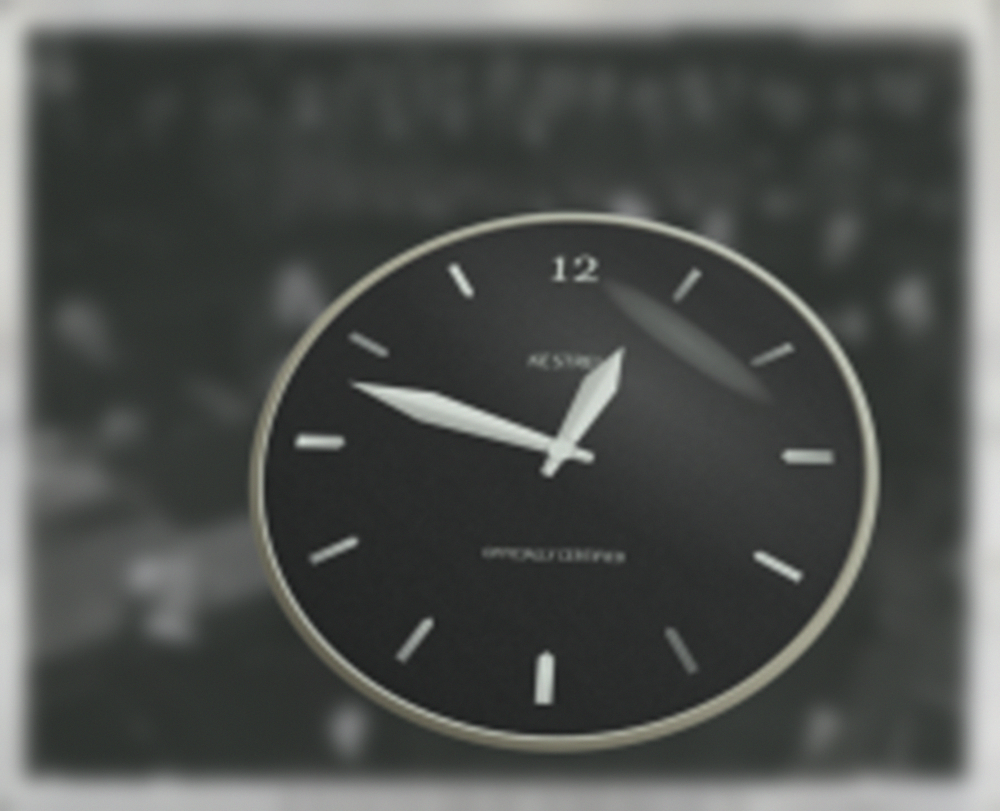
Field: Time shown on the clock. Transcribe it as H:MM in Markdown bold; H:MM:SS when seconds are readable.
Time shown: **12:48**
